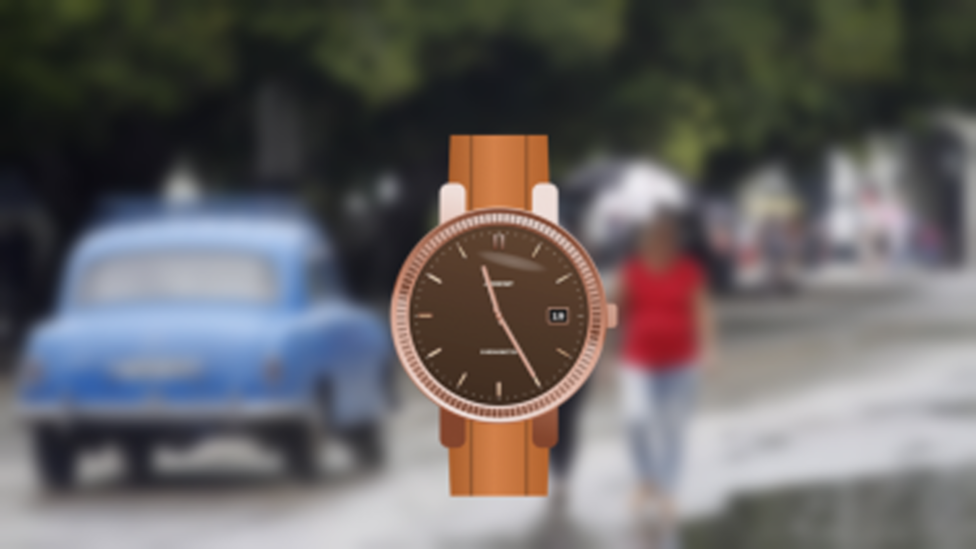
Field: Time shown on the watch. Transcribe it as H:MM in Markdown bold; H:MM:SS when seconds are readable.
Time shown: **11:25**
